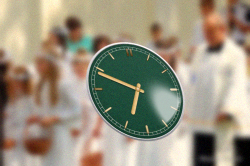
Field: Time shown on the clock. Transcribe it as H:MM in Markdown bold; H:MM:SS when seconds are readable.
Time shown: **6:49**
